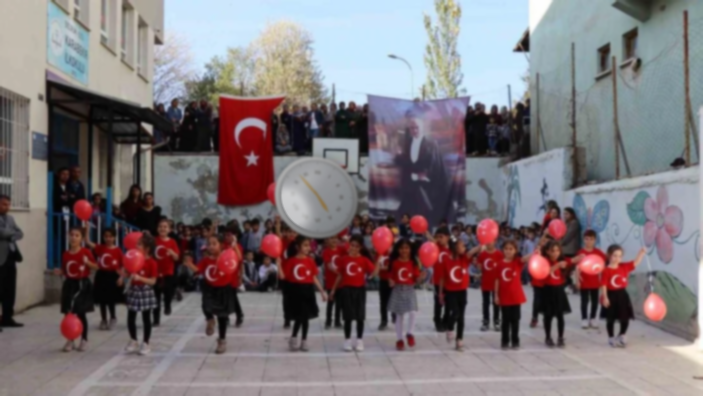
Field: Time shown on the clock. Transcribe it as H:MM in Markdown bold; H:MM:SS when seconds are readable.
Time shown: **4:53**
